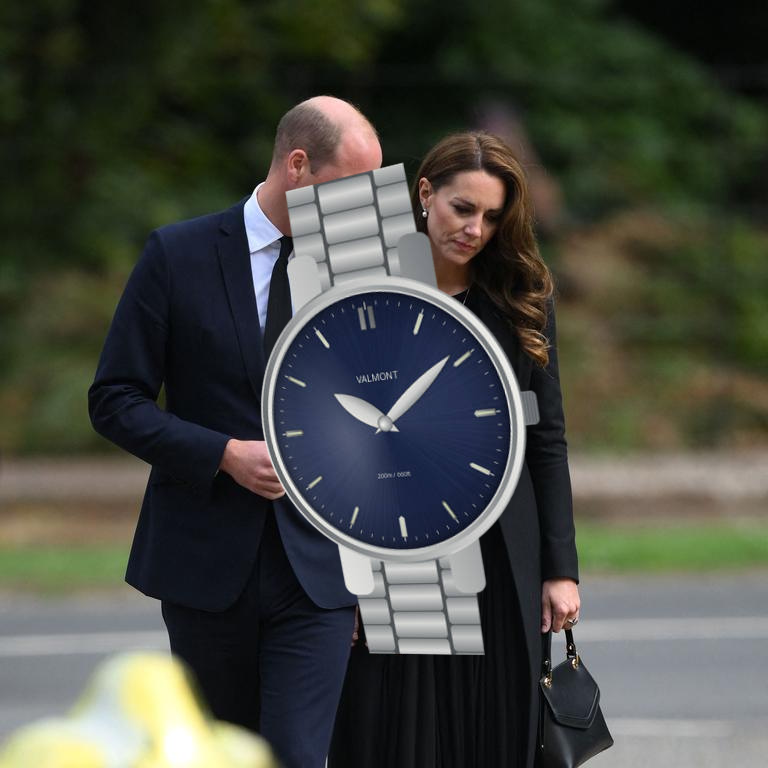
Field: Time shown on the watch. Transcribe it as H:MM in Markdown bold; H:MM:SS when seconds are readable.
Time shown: **10:09**
